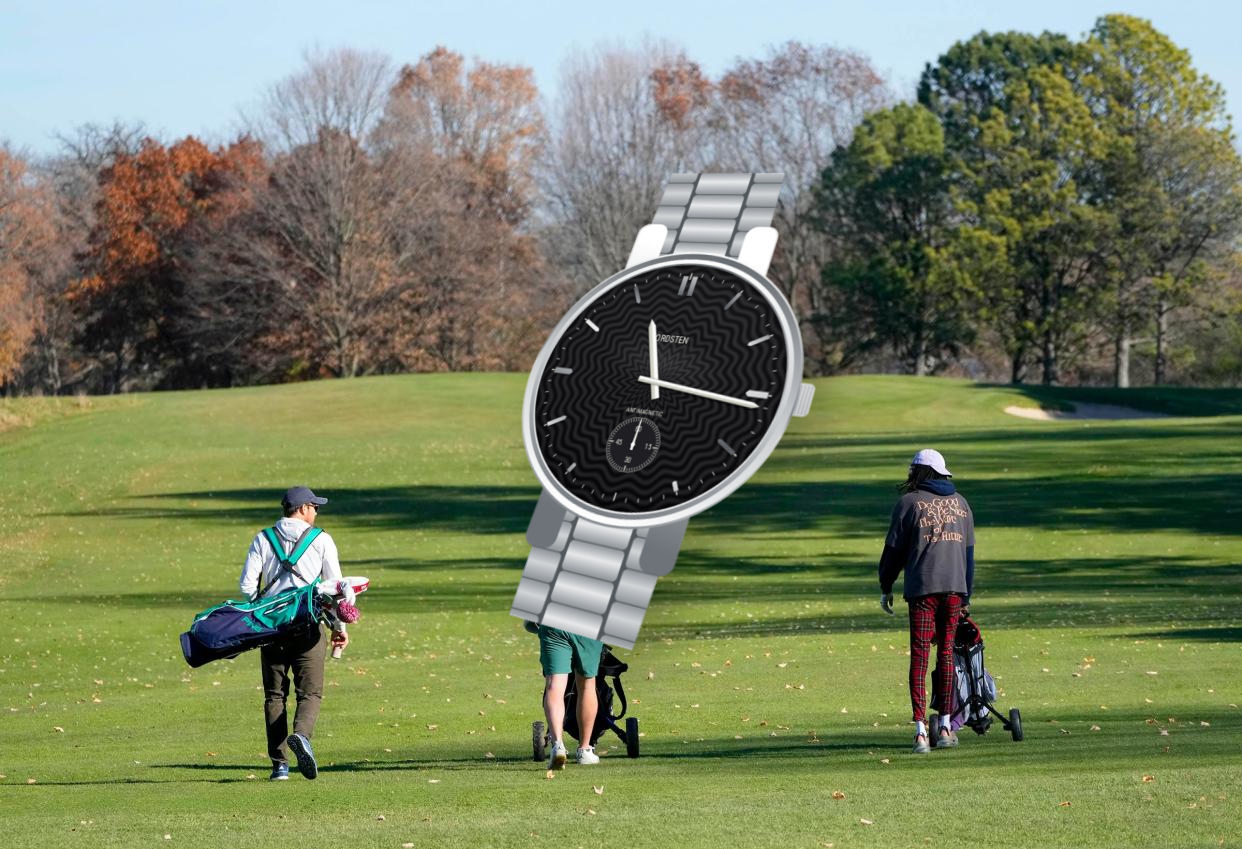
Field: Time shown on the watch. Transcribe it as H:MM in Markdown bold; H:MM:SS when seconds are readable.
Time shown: **11:16**
